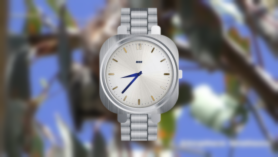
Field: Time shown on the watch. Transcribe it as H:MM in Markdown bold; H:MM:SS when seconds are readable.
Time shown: **8:37**
